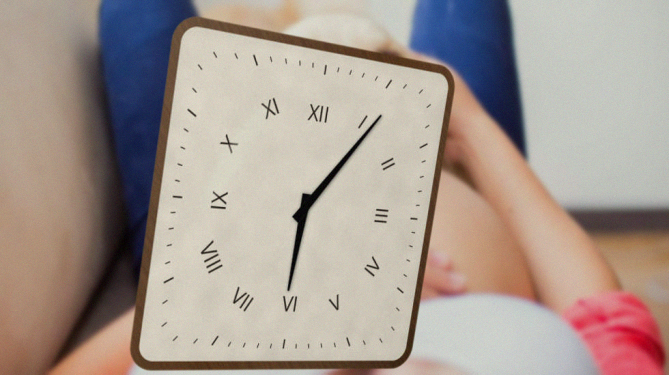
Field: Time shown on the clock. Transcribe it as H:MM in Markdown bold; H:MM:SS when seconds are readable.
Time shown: **6:06**
